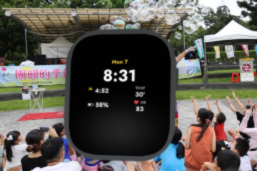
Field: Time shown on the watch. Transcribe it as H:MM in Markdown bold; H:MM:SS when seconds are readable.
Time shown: **8:31**
